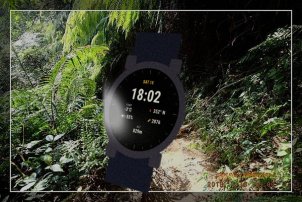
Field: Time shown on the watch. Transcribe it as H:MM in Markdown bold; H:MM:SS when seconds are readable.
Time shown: **18:02**
